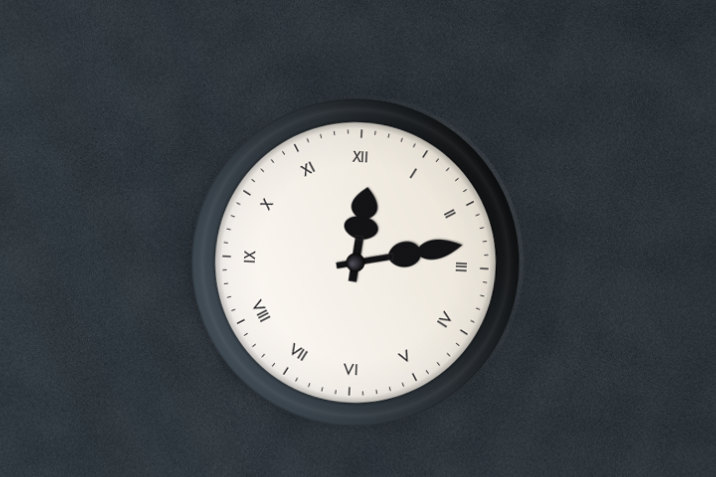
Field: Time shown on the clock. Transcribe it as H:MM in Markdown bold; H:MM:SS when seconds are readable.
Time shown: **12:13**
